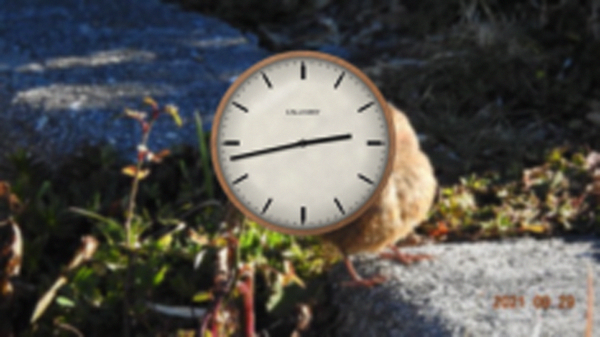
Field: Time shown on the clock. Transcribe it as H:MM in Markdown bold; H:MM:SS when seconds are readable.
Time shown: **2:43**
